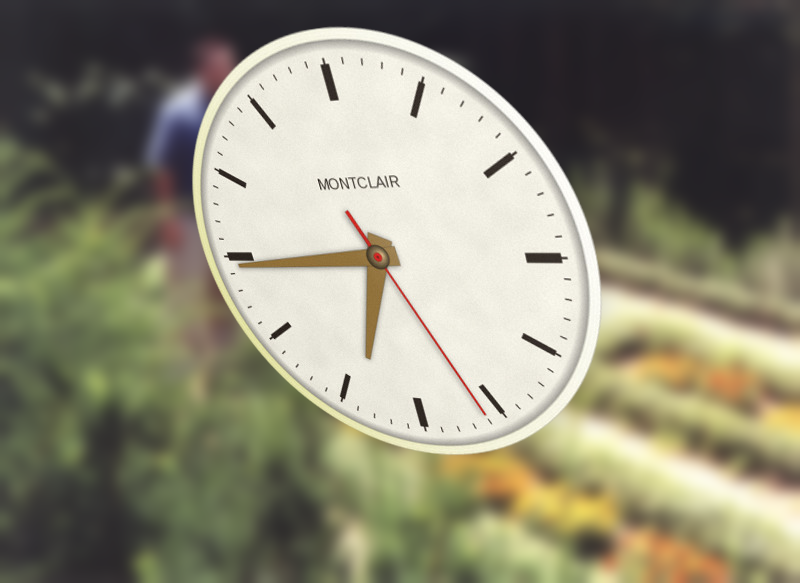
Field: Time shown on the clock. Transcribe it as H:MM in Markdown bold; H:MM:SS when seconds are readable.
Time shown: **6:44:26**
